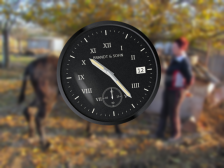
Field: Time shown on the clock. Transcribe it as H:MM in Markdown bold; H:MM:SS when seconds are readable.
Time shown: **10:24**
